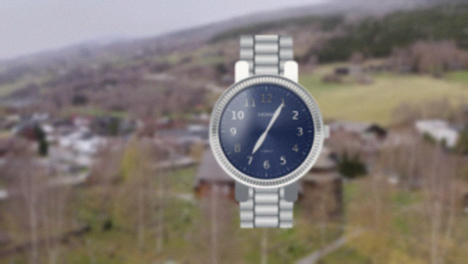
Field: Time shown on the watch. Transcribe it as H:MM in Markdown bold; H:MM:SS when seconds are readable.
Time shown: **7:05**
